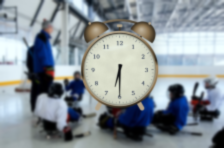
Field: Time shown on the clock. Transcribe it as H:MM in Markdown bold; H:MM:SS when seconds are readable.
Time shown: **6:30**
